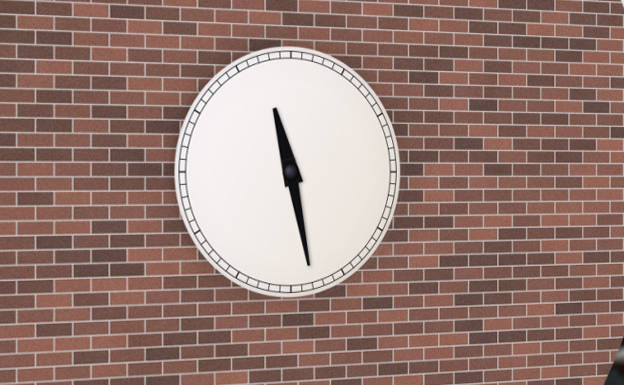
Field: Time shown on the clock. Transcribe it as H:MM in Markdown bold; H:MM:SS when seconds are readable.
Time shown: **11:28**
